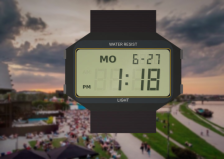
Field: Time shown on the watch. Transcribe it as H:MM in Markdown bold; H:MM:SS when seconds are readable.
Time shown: **1:18**
